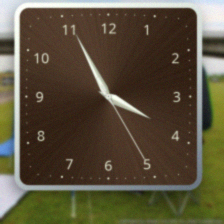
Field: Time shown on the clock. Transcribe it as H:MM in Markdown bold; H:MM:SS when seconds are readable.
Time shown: **3:55:25**
